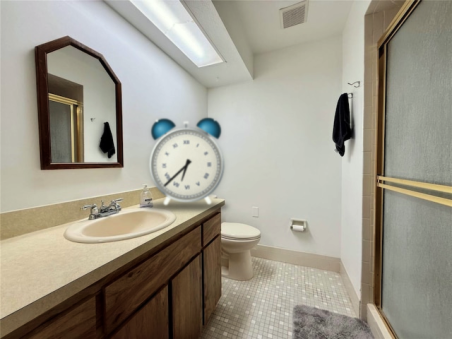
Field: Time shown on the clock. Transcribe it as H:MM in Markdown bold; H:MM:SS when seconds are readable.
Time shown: **6:38**
